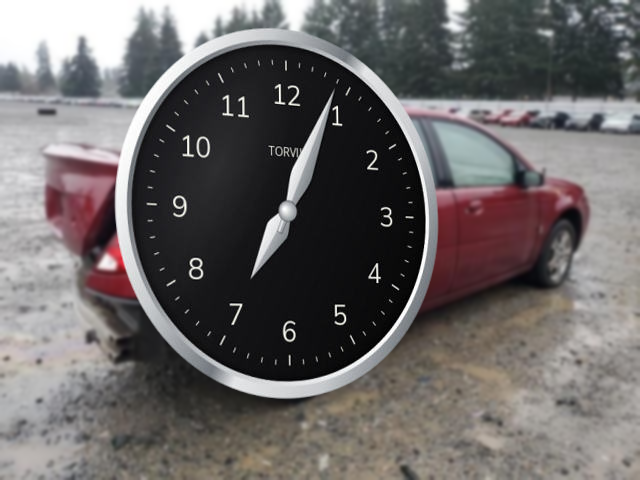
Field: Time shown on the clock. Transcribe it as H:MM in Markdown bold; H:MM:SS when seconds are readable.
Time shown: **7:04**
